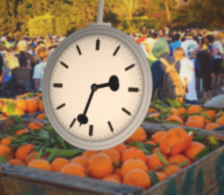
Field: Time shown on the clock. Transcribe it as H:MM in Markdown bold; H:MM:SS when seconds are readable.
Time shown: **2:33**
